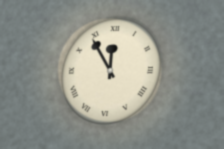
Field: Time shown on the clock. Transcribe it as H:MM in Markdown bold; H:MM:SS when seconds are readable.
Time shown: **11:54**
